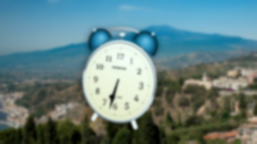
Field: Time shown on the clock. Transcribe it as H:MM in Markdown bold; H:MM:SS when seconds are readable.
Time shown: **6:32**
